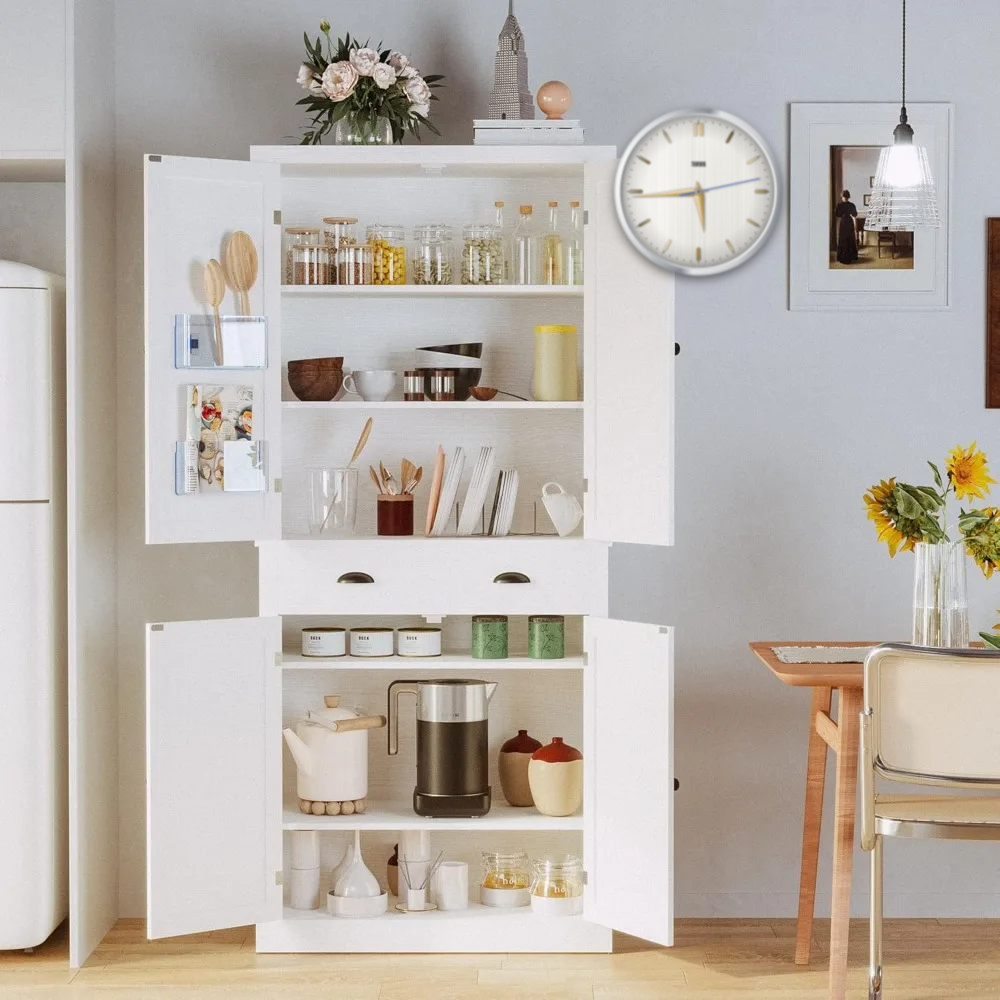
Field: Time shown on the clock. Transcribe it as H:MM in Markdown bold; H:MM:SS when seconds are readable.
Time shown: **5:44:13**
